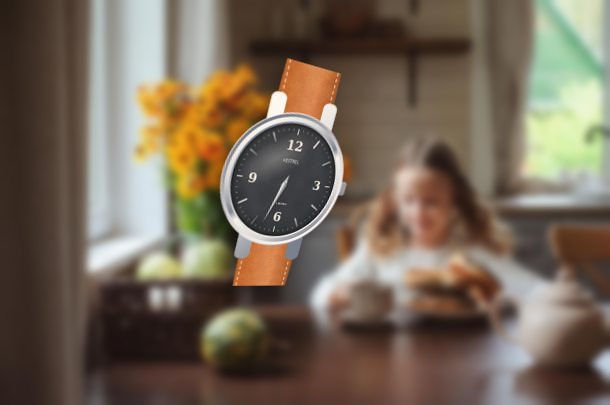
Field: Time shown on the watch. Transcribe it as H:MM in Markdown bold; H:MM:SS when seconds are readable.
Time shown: **6:33**
